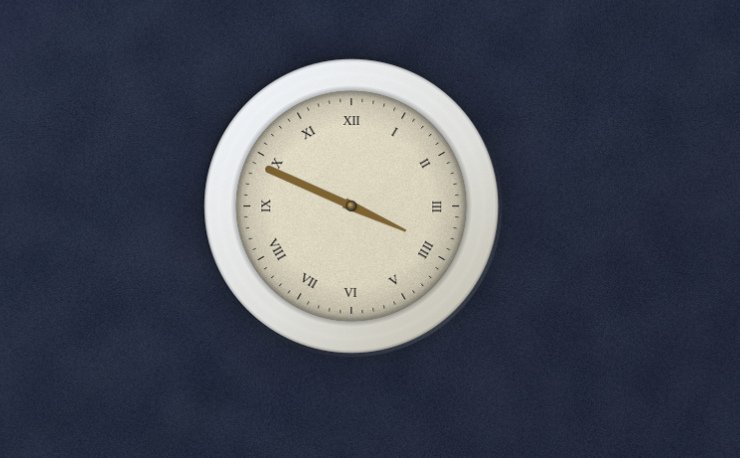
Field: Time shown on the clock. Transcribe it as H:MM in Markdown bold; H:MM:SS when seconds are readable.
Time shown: **3:49**
